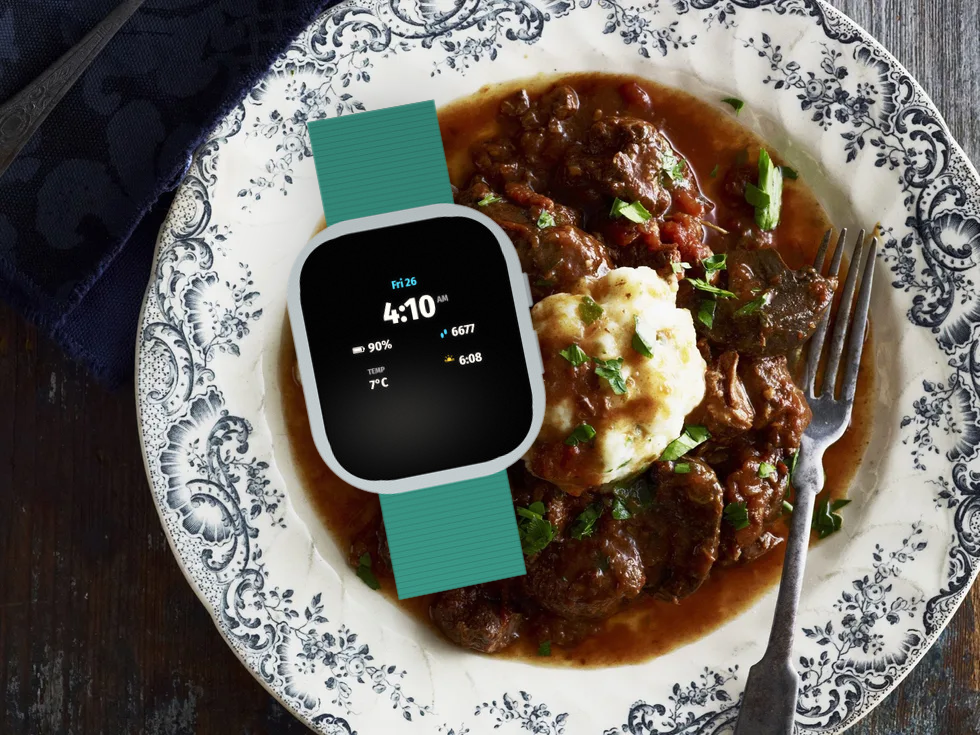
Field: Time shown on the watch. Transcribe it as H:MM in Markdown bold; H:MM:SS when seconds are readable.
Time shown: **4:10**
